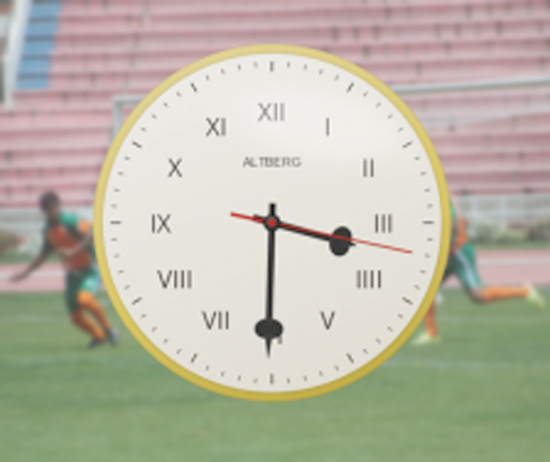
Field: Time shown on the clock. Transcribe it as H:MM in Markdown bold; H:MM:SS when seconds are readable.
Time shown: **3:30:17**
